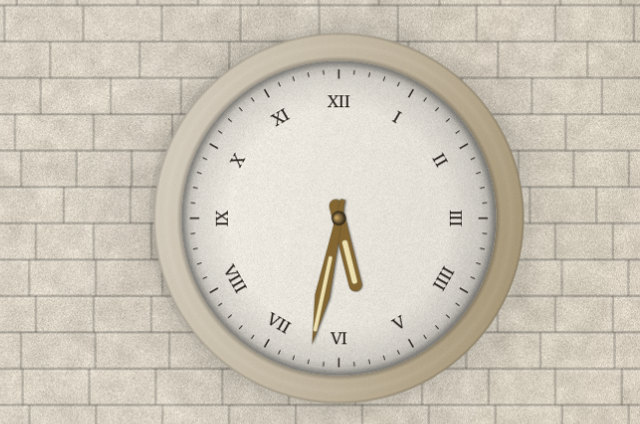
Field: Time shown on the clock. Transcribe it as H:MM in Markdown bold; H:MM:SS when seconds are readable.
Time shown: **5:32**
